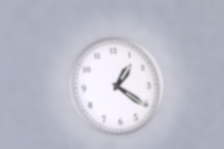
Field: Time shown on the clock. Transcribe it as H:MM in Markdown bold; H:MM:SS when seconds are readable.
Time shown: **1:21**
